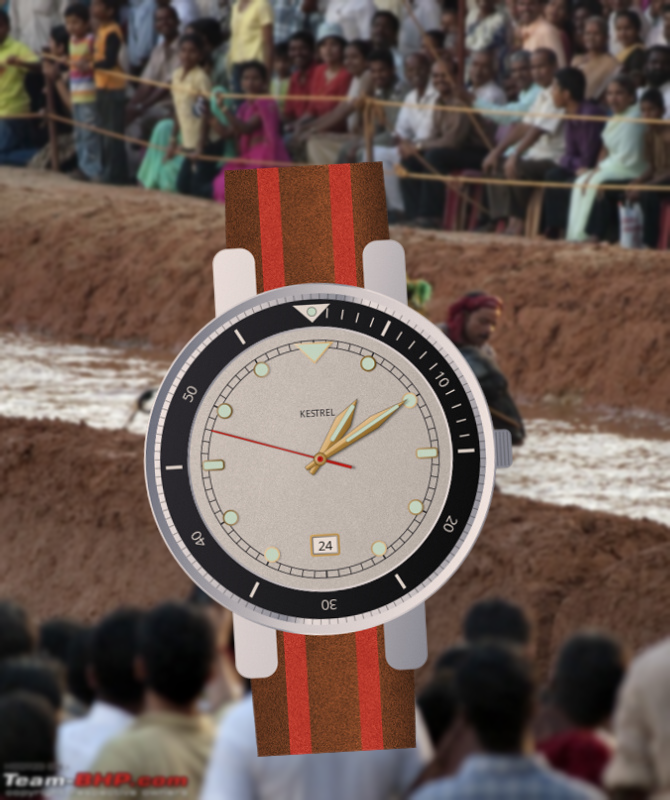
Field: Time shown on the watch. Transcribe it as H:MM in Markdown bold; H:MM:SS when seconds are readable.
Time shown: **1:09:48**
